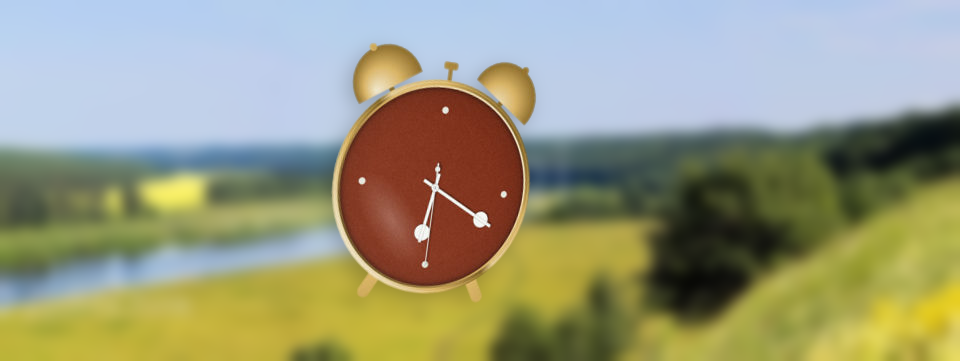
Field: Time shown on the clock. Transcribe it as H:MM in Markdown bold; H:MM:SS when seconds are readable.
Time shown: **6:19:30**
